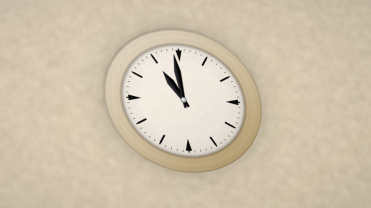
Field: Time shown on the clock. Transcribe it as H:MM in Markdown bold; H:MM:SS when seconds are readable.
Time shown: **10:59**
